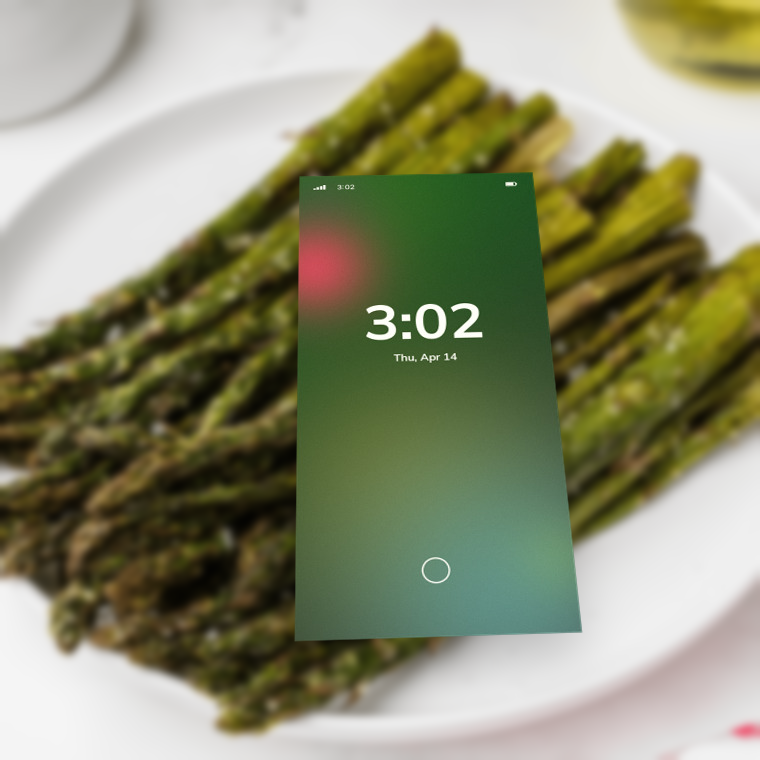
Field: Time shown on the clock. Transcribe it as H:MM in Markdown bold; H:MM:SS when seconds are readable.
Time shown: **3:02**
